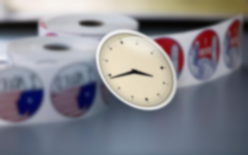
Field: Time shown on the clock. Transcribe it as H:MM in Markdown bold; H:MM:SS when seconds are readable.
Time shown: **3:44**
